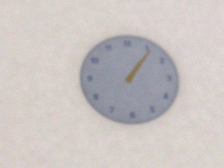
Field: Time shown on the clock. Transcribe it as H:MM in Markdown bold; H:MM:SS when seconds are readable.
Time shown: **1:06**
